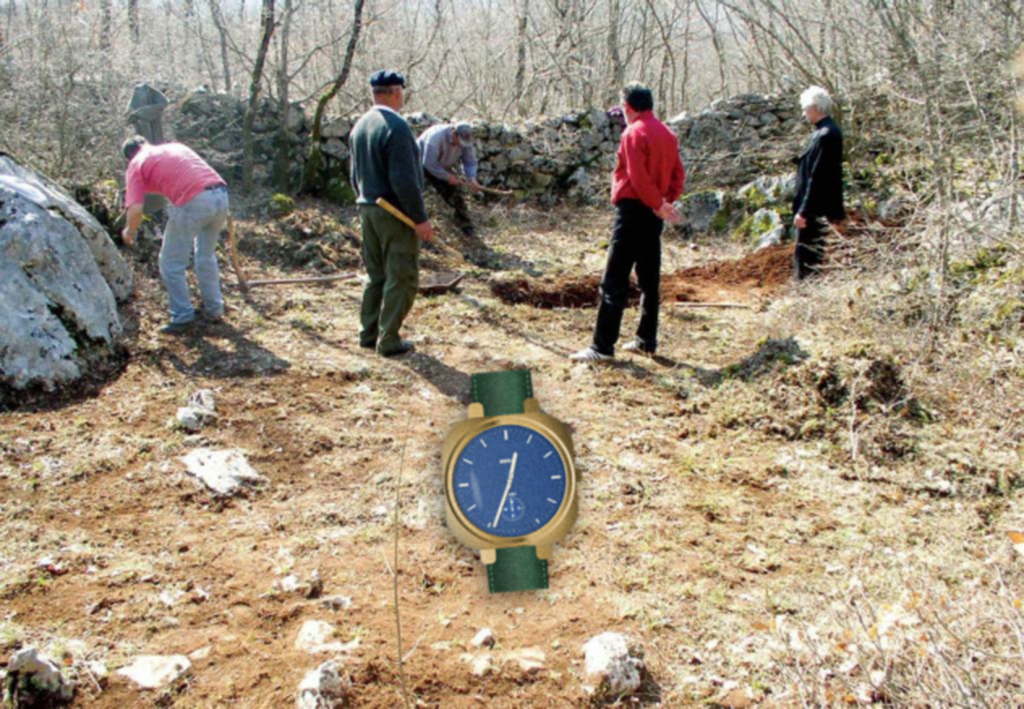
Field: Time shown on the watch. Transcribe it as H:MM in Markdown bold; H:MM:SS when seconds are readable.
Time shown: **12:34**
